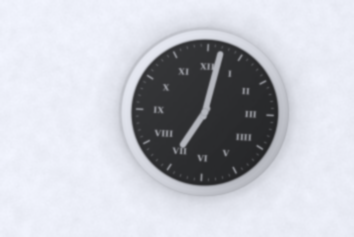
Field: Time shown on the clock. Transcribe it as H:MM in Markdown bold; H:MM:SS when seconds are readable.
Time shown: **7:02**
